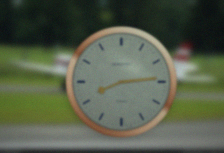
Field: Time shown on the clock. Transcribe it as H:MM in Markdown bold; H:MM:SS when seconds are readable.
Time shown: **8:14**
